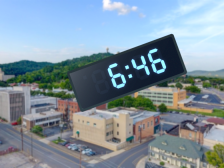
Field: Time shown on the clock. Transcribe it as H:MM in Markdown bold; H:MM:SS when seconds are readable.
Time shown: **6:46**
